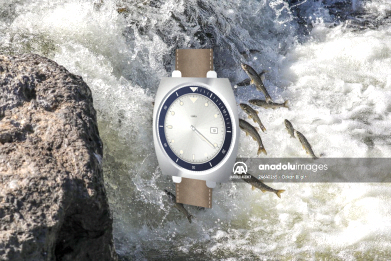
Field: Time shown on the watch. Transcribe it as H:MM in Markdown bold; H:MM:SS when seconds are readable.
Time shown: **4:21**
